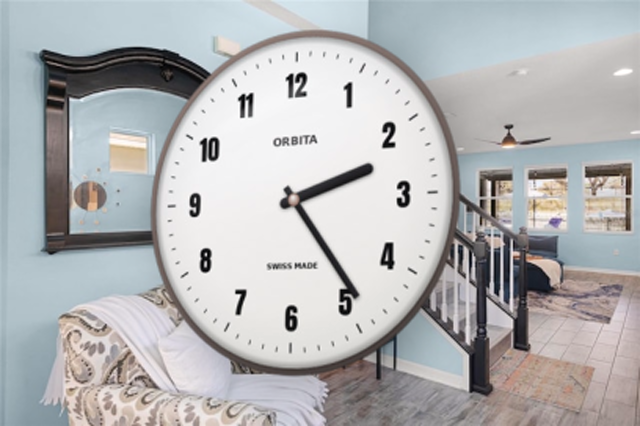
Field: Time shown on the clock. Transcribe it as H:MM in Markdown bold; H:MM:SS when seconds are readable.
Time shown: **2:24**
